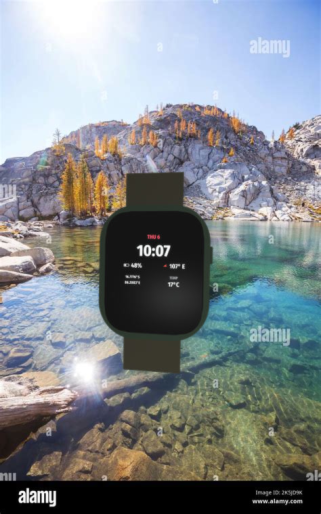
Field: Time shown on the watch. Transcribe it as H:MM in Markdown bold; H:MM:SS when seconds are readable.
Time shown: **10:07**
